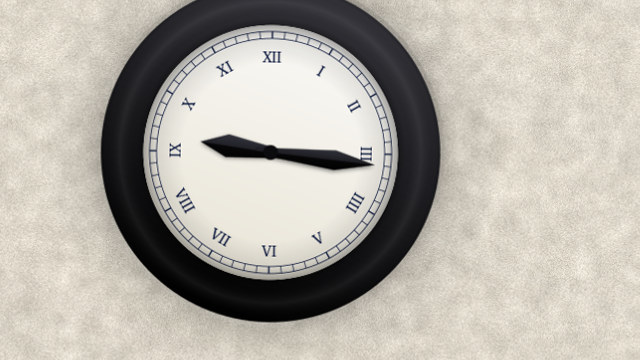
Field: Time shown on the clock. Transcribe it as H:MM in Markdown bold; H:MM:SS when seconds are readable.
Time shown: **9:16**
